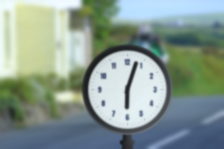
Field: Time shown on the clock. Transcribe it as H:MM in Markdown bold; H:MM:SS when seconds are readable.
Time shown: **6:03**
